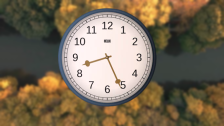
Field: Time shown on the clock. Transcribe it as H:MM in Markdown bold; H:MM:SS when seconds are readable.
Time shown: **8:26**
